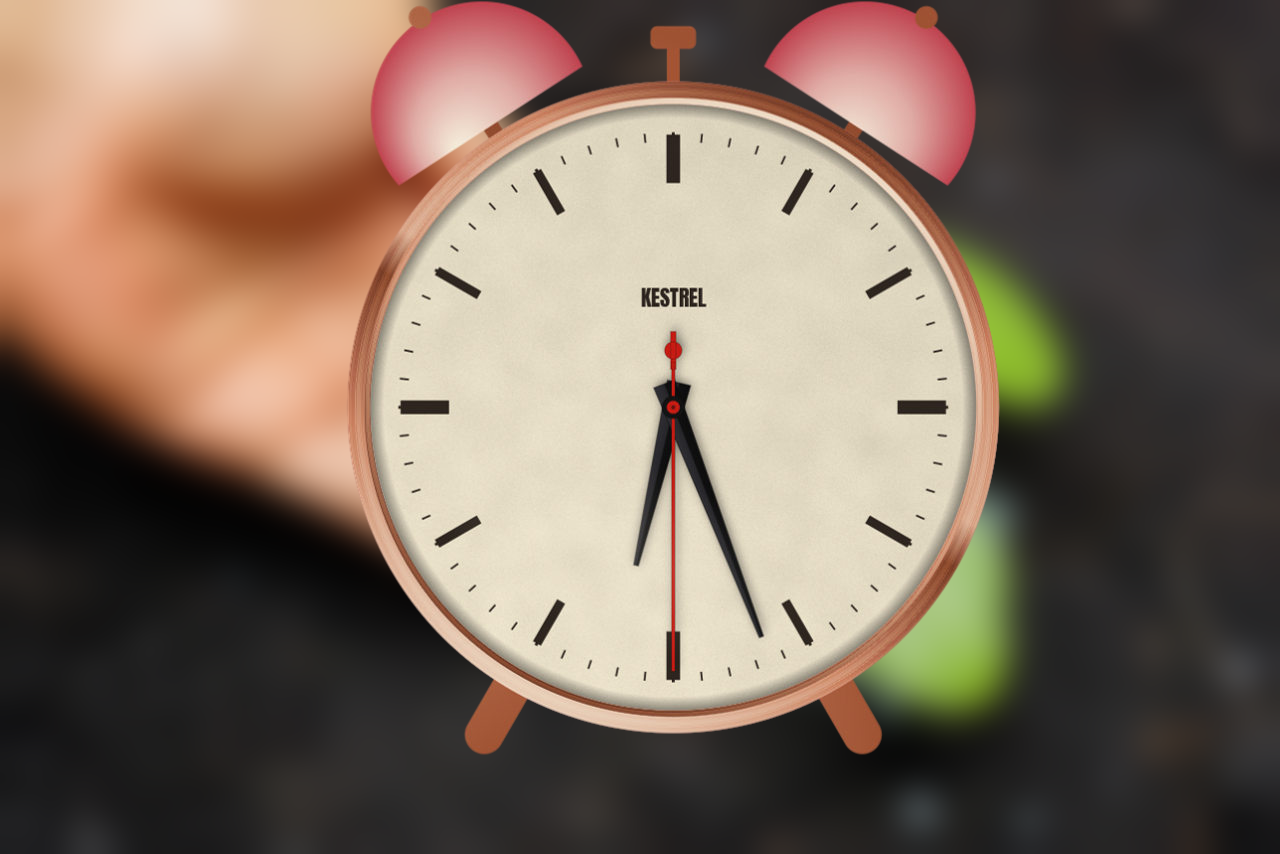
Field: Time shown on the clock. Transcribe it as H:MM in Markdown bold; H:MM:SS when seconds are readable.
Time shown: **6:26:30**
